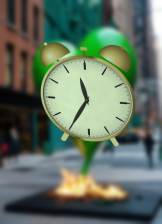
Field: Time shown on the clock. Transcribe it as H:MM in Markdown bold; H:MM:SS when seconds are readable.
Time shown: **11:35**
